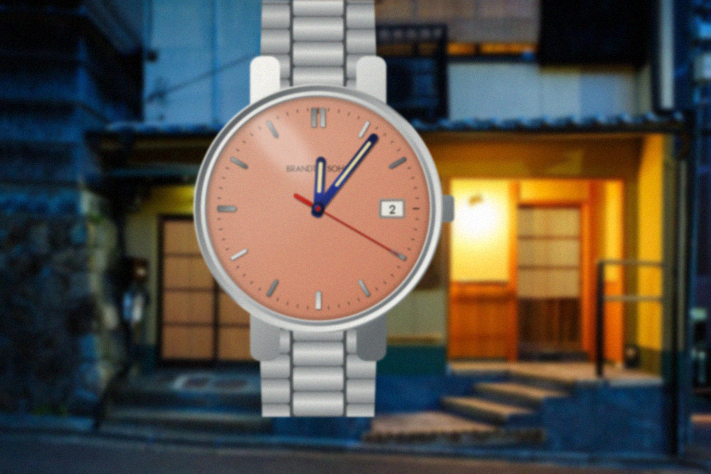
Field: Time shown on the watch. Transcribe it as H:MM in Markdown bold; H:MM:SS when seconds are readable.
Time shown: **12:06:20**
